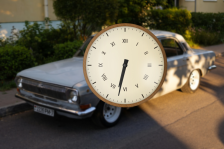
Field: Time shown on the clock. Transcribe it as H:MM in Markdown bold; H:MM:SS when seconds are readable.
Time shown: **6:32**
